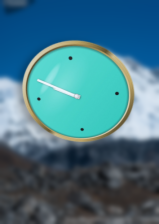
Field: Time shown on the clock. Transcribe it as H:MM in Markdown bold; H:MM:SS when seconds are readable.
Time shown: **9:50**
